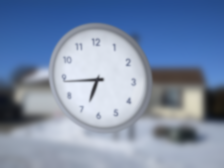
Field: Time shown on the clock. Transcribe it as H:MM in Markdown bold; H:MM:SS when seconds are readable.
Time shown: **6:44**
